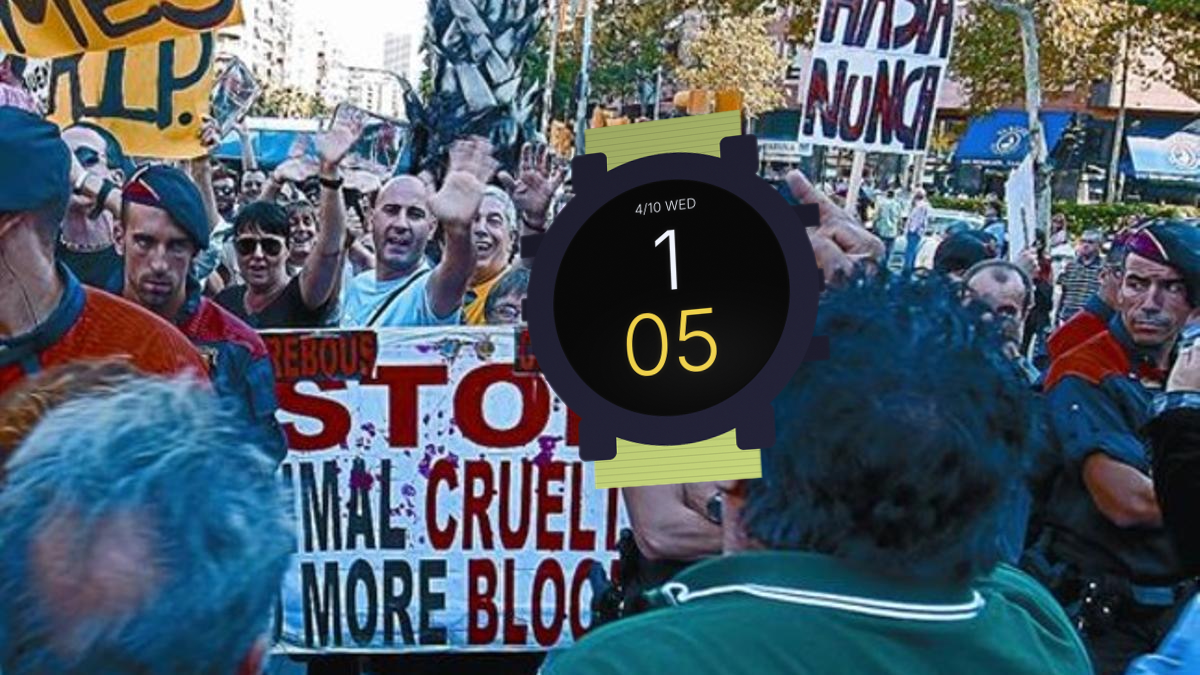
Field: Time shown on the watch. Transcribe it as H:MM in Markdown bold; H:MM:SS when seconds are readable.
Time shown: **1:05**
